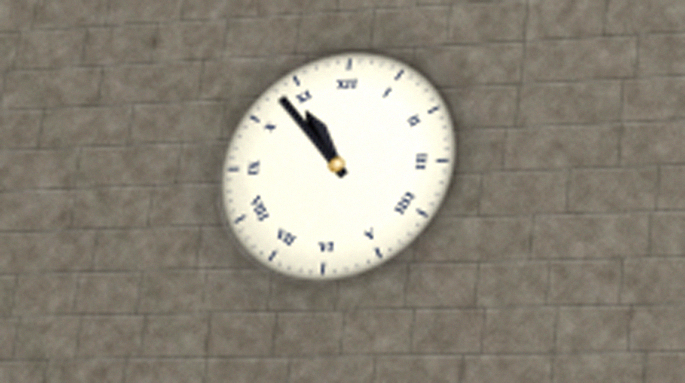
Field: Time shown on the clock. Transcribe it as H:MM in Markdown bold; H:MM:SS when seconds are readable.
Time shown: **10:53**
